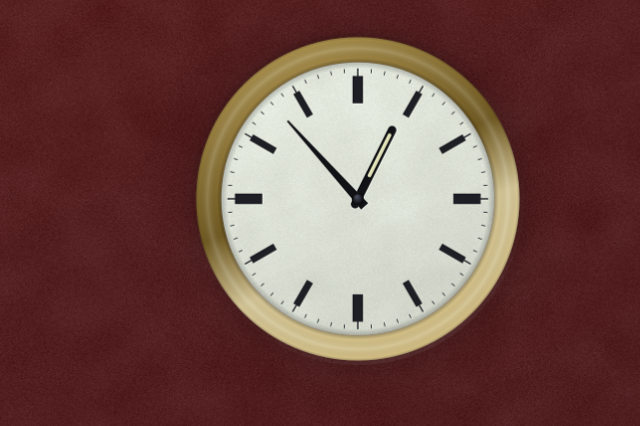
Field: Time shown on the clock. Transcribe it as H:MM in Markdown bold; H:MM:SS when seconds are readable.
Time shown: **12:53**
